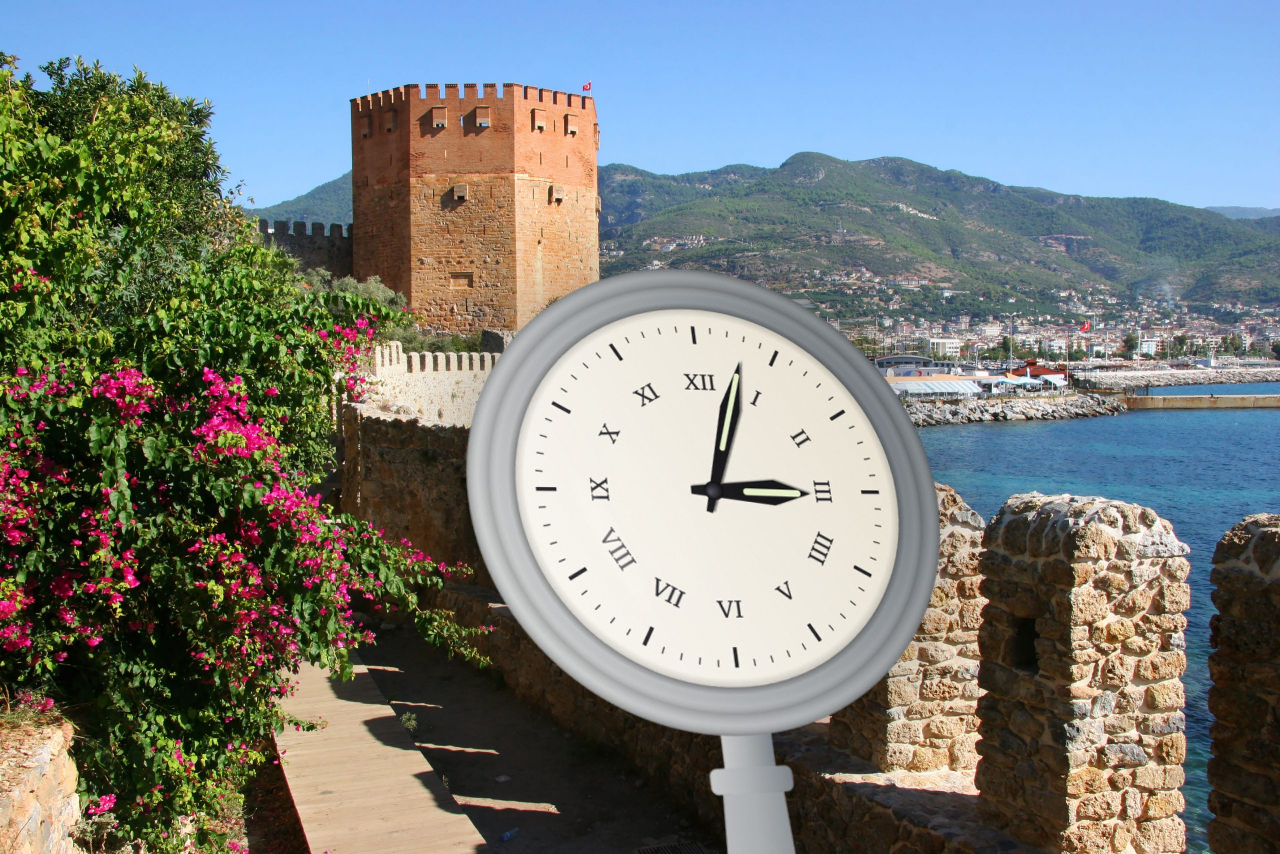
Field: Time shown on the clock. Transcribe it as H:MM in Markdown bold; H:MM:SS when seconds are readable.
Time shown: **3:03**
